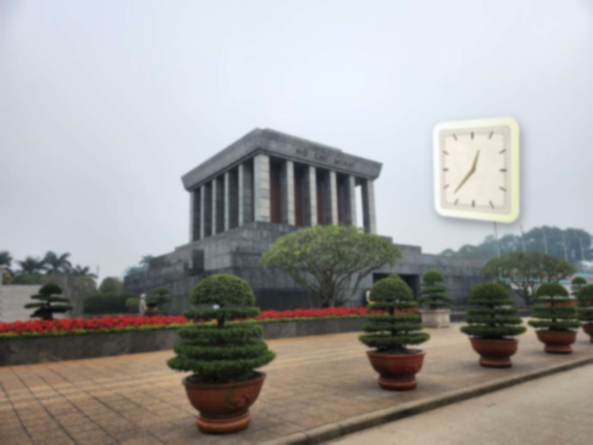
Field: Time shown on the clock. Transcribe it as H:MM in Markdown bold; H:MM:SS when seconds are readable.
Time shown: **12:37**
